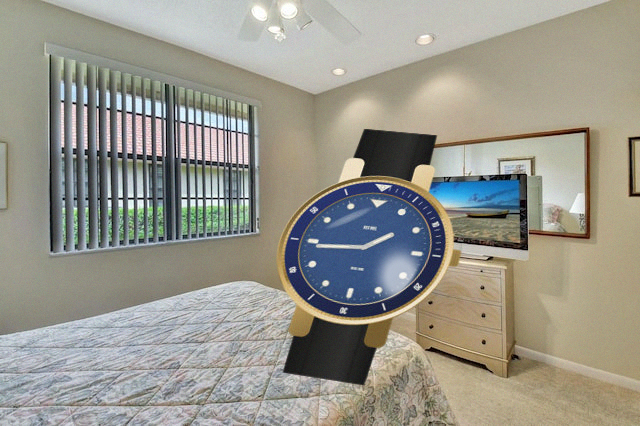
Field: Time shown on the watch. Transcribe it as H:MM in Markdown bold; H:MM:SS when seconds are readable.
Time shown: **1:44**
